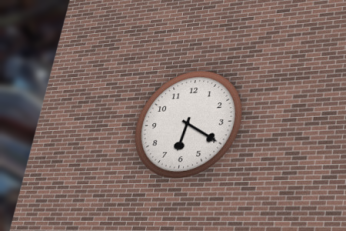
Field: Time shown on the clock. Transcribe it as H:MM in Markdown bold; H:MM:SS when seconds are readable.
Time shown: **6:20**
